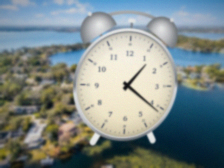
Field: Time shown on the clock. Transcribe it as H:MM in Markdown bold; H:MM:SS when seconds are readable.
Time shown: **1:21**
